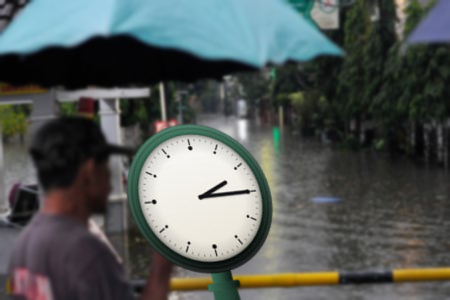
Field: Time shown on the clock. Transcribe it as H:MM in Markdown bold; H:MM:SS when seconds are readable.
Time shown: **2:15**
